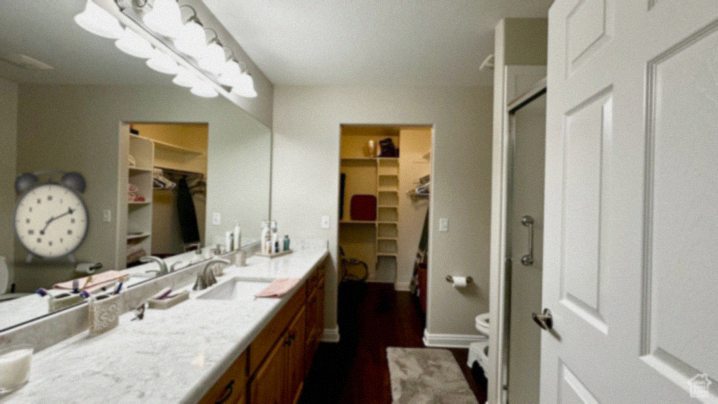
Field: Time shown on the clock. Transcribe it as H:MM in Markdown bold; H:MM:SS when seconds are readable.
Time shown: **7:11**
